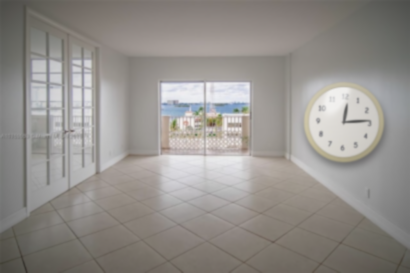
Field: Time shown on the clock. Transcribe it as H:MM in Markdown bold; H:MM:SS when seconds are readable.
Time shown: **12:14**
